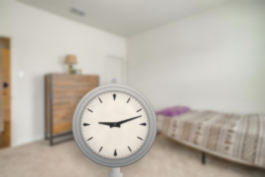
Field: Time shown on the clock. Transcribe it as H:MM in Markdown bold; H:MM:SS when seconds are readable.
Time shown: **9:12**
